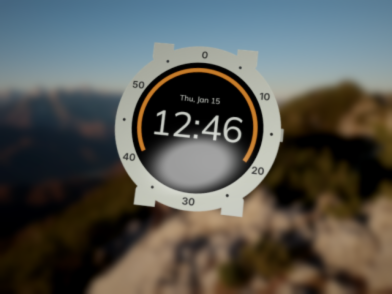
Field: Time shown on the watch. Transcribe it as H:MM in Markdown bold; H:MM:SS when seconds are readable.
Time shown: **12:46**
